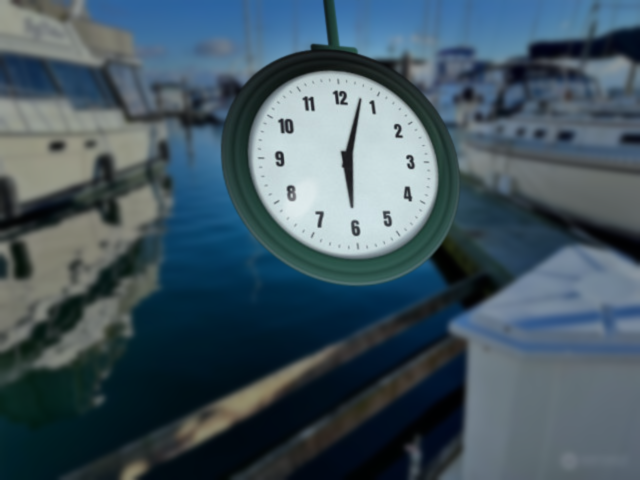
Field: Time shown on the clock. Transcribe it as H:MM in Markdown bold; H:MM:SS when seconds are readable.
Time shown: **6:03**
